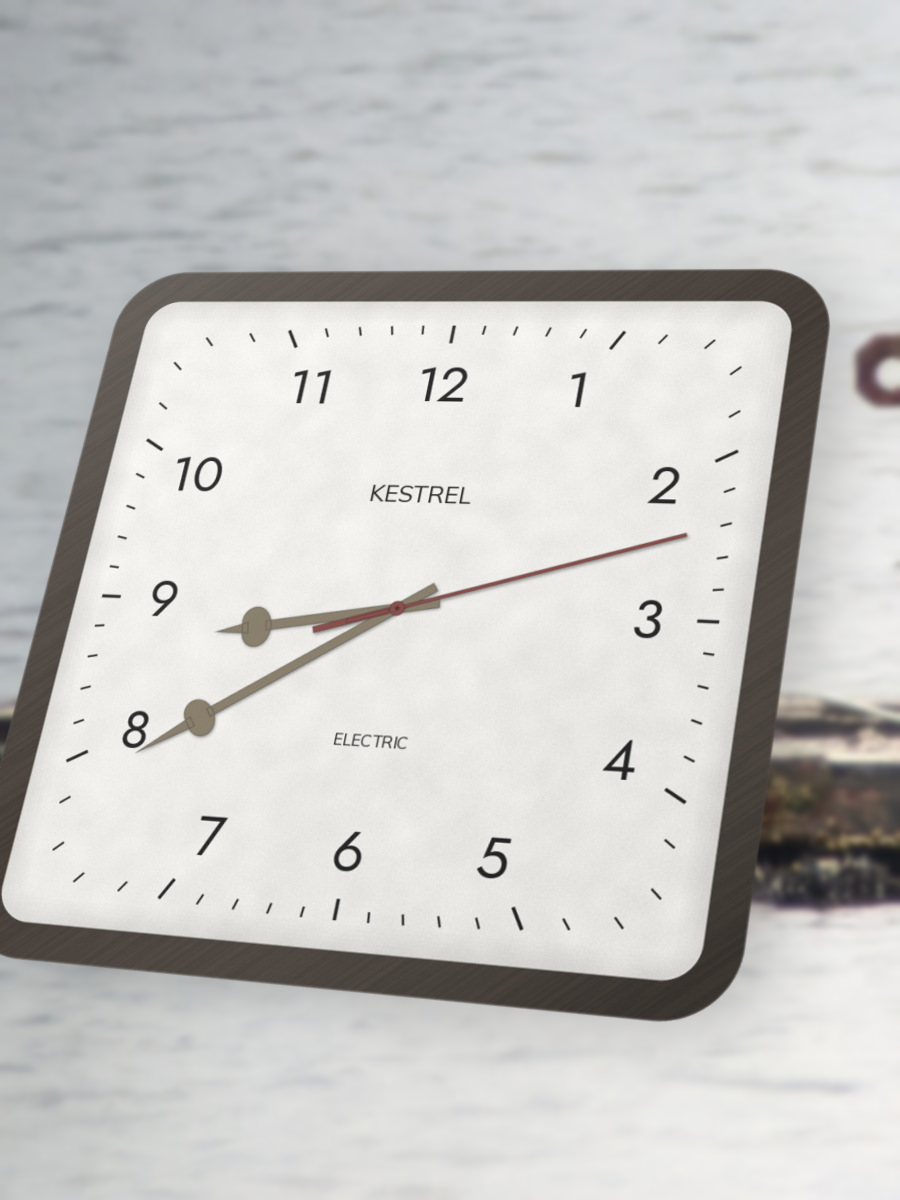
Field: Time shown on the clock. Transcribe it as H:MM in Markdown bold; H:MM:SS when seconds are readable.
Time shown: **8:39:12**
